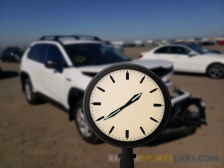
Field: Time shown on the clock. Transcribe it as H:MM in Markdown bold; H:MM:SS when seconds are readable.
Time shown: **1:39**
